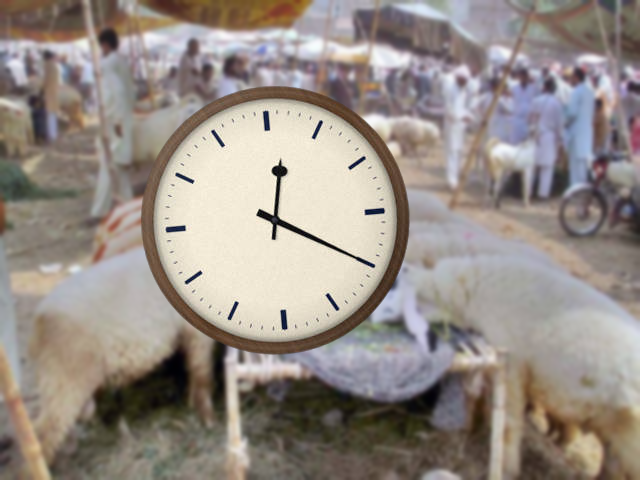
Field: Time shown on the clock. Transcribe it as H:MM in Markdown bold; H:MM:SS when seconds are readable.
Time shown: **12:20**
